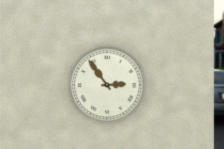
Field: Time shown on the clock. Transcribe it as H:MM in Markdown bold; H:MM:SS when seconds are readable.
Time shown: **2:54**
